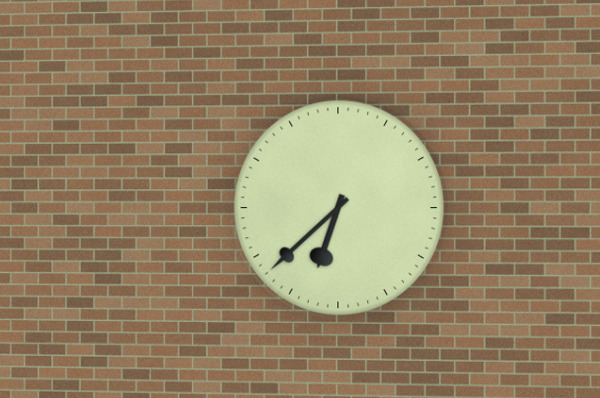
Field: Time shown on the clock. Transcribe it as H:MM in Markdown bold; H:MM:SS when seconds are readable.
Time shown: **6:38**
